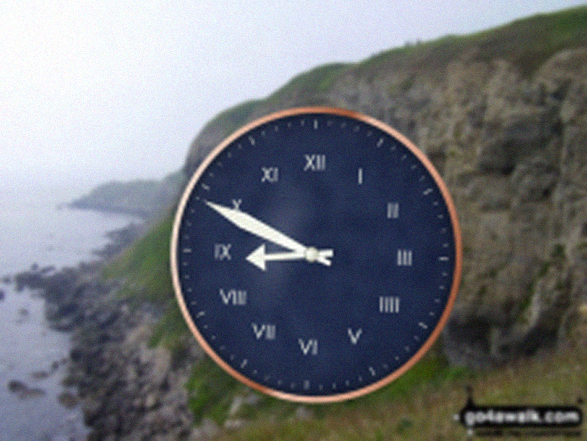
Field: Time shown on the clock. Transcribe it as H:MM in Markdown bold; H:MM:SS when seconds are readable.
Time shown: **8:49**
